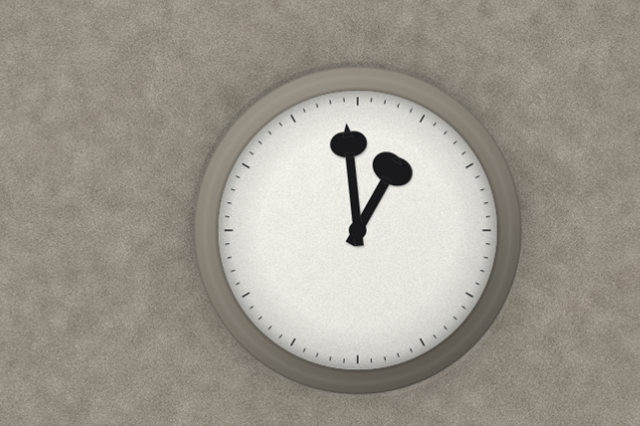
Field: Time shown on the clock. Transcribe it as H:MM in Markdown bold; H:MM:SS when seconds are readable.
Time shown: **12:59**
